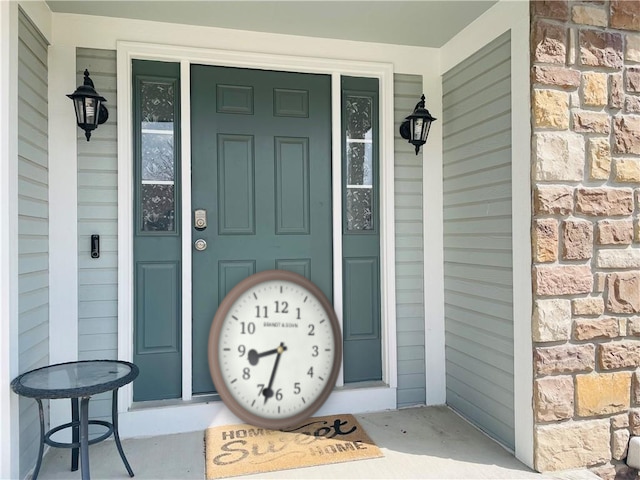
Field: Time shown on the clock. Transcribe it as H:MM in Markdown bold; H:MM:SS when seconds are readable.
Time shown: **8:33**
